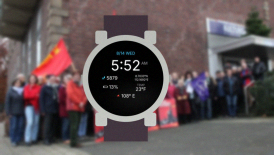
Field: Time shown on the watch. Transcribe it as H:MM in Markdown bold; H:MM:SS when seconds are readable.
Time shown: **5:52**
